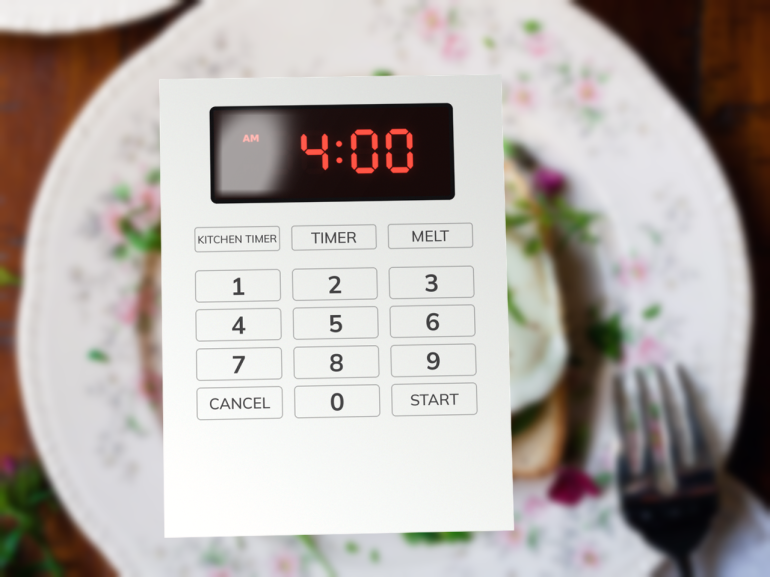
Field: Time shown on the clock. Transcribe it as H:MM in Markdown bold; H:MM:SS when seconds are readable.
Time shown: **4:00**
